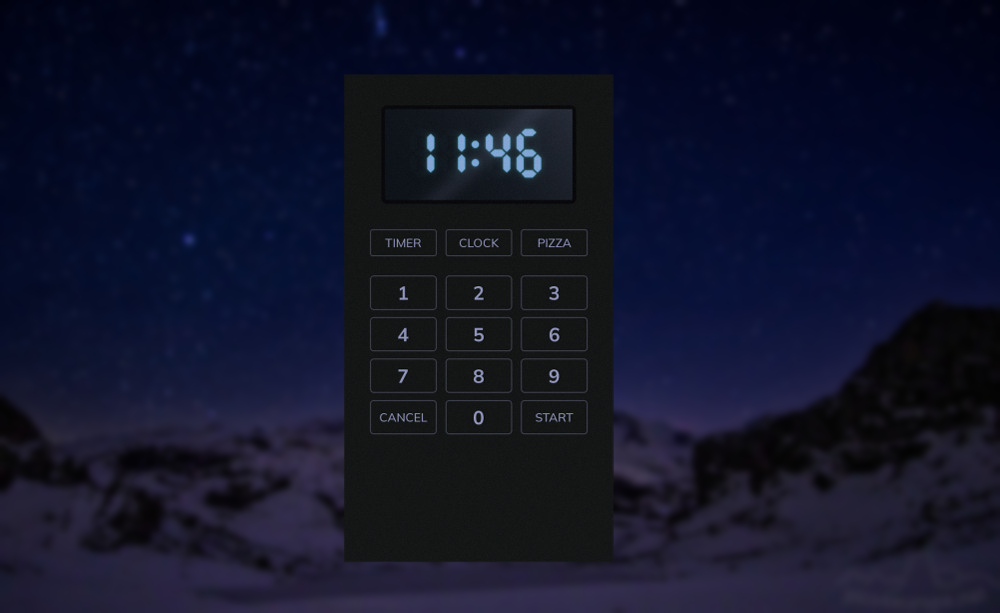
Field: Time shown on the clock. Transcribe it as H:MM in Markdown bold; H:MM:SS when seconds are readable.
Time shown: **11:46**
